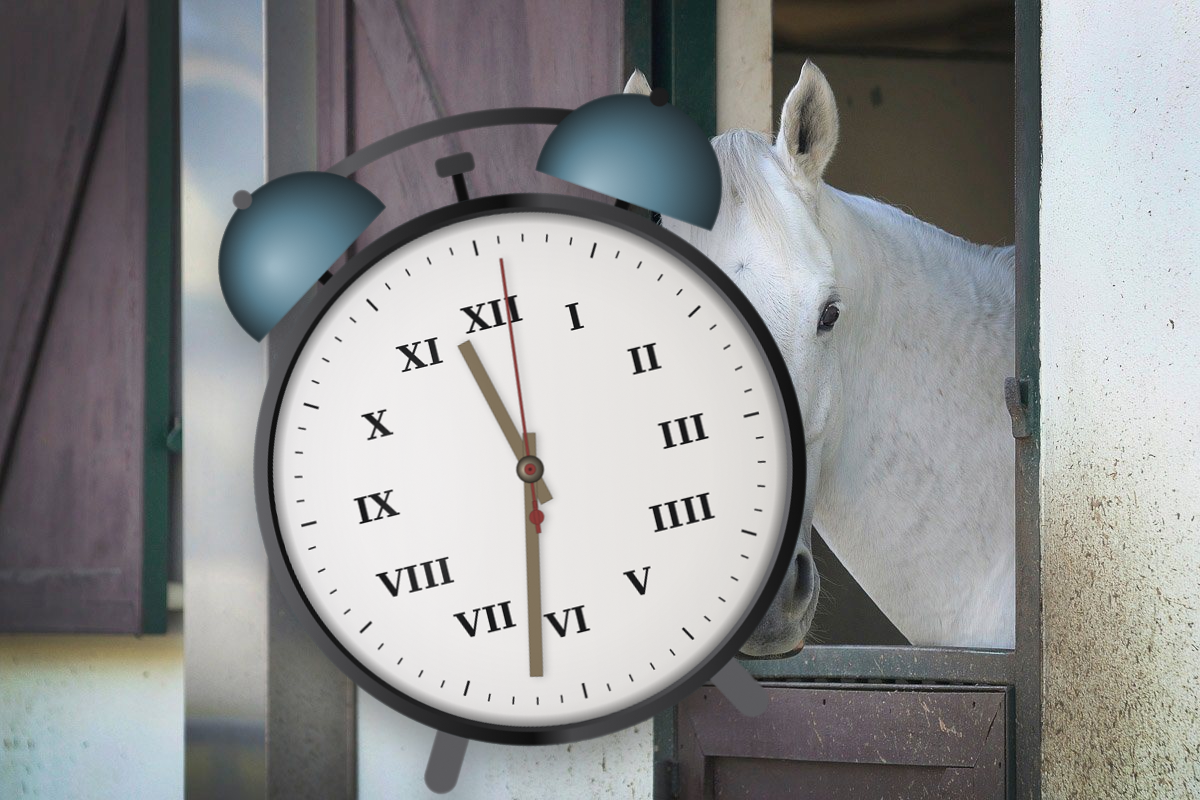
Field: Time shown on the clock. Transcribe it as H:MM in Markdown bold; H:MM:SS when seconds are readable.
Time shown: **11:32:01**
